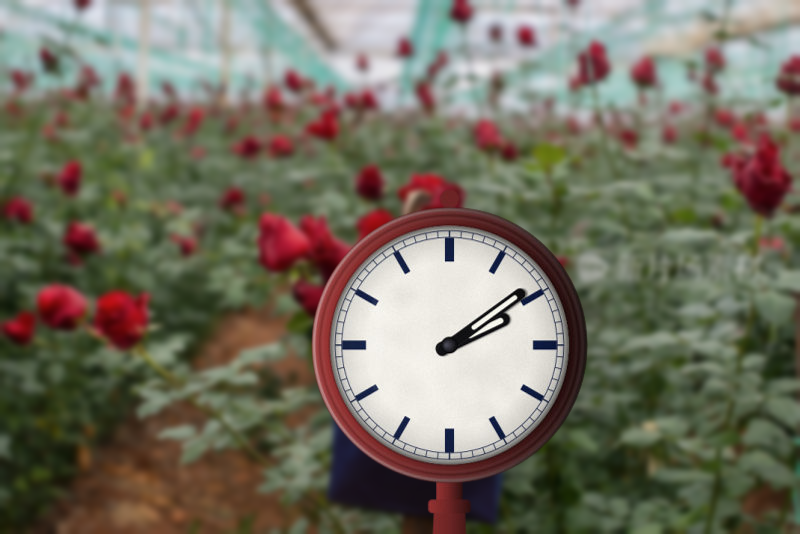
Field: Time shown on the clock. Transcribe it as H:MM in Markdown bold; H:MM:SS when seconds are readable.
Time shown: **2:09**
